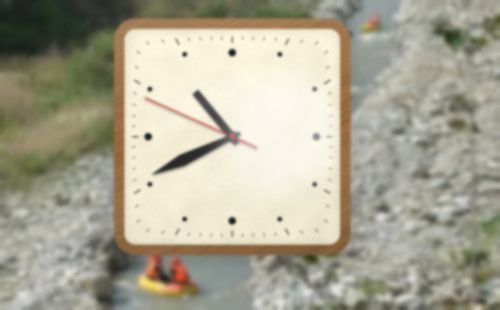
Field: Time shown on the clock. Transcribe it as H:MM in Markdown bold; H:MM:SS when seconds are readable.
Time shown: **10:40:49**
